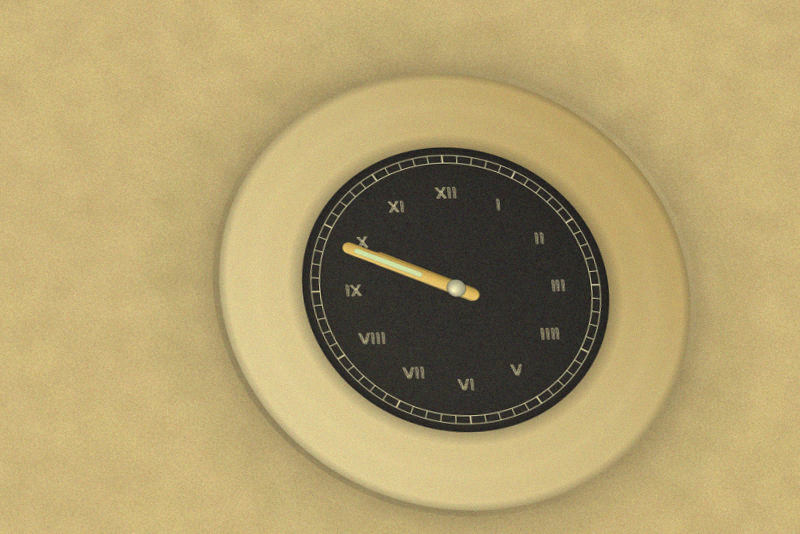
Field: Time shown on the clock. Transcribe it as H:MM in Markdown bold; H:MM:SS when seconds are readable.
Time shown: **9:49**
